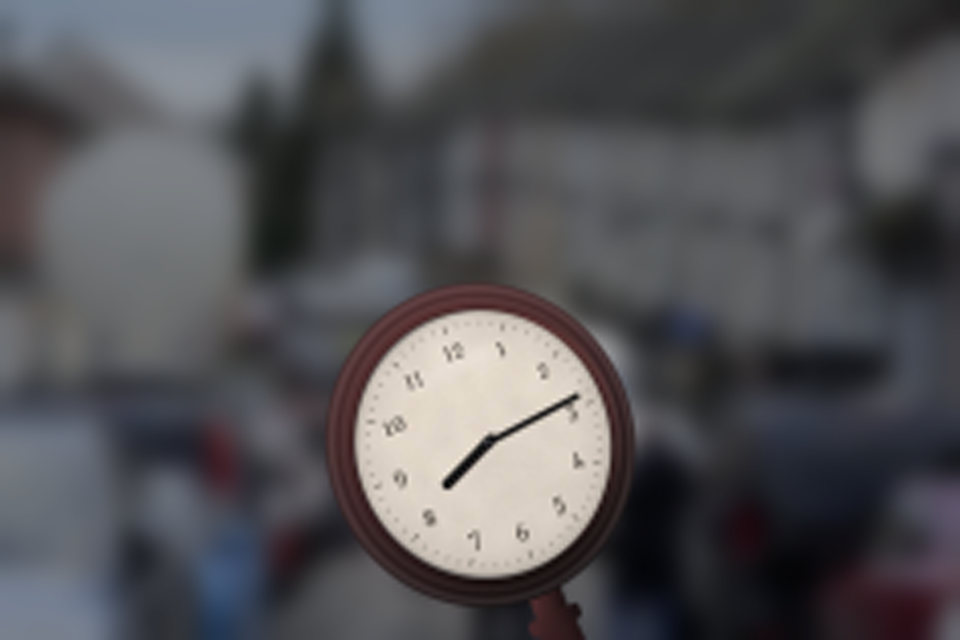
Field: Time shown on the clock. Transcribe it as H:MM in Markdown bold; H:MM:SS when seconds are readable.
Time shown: **8:14**
